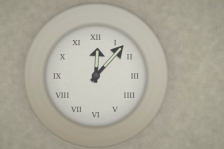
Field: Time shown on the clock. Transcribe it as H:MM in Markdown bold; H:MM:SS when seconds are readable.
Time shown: **12:07**
